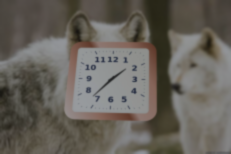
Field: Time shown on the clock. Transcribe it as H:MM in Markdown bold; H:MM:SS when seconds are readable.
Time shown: **1:37**
